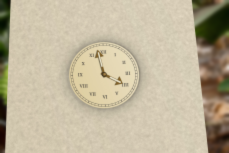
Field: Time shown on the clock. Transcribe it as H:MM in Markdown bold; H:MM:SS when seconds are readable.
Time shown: **3:58**
